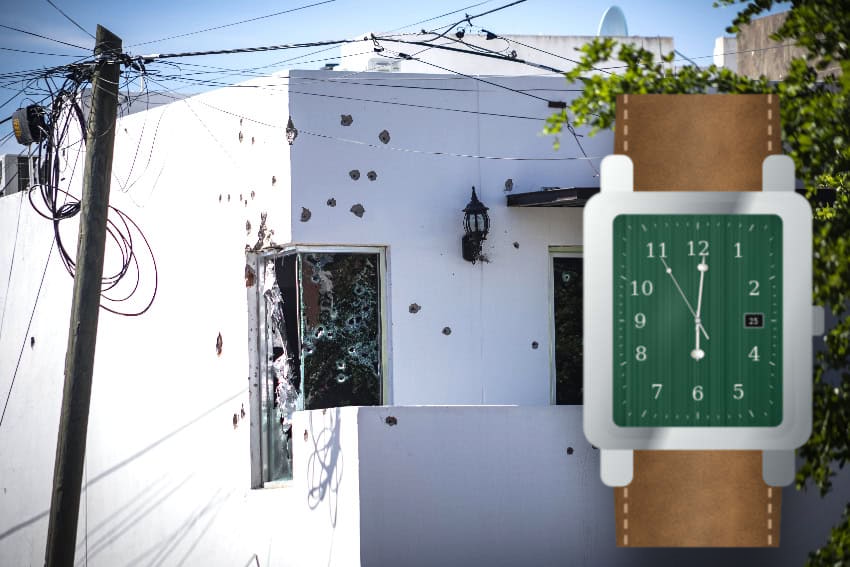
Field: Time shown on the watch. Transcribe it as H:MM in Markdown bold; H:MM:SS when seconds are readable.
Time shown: **6:00:55**
